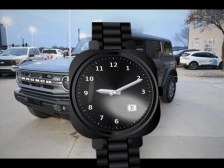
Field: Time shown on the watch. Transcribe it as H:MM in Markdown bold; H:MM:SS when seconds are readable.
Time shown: **9:11**
